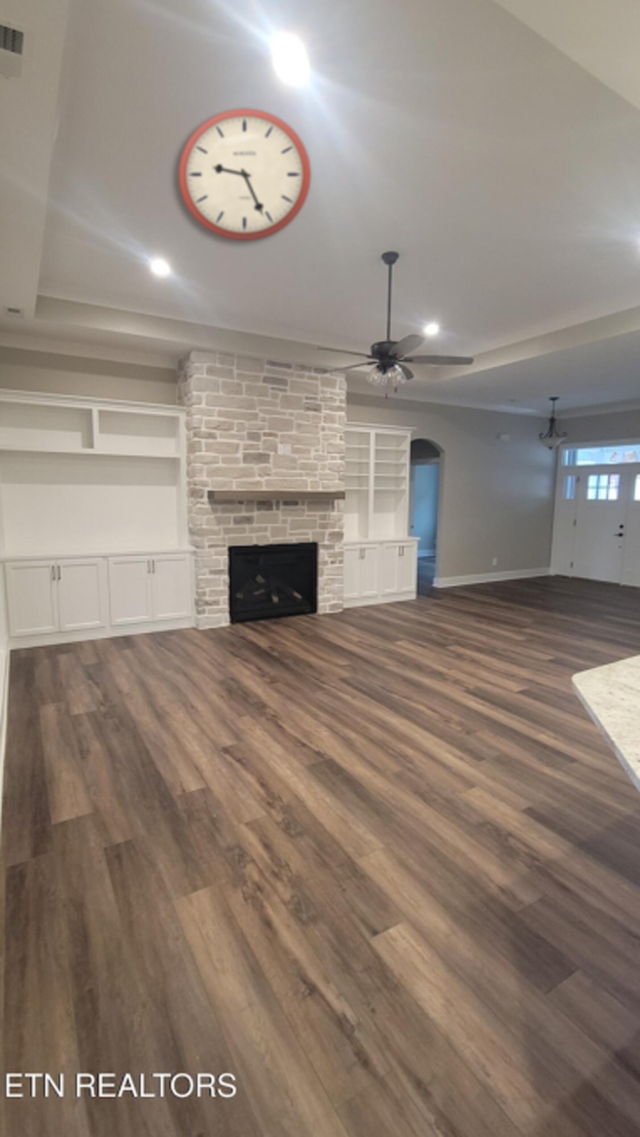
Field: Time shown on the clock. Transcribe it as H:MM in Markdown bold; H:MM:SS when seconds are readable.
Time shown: **9:26**
